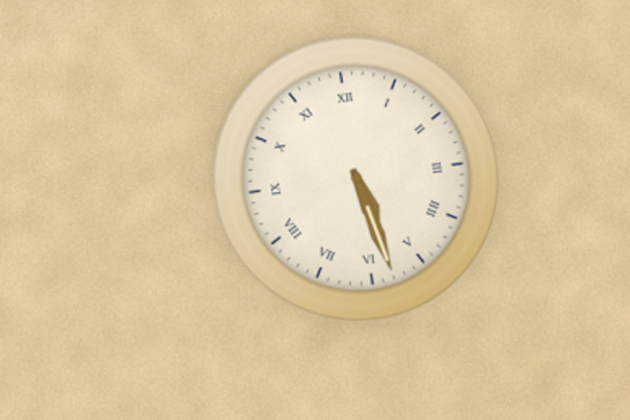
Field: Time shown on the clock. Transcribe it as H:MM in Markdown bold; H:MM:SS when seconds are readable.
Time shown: **5:28**
